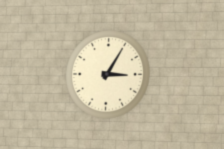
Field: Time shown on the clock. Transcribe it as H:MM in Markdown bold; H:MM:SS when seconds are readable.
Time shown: **3:05**
